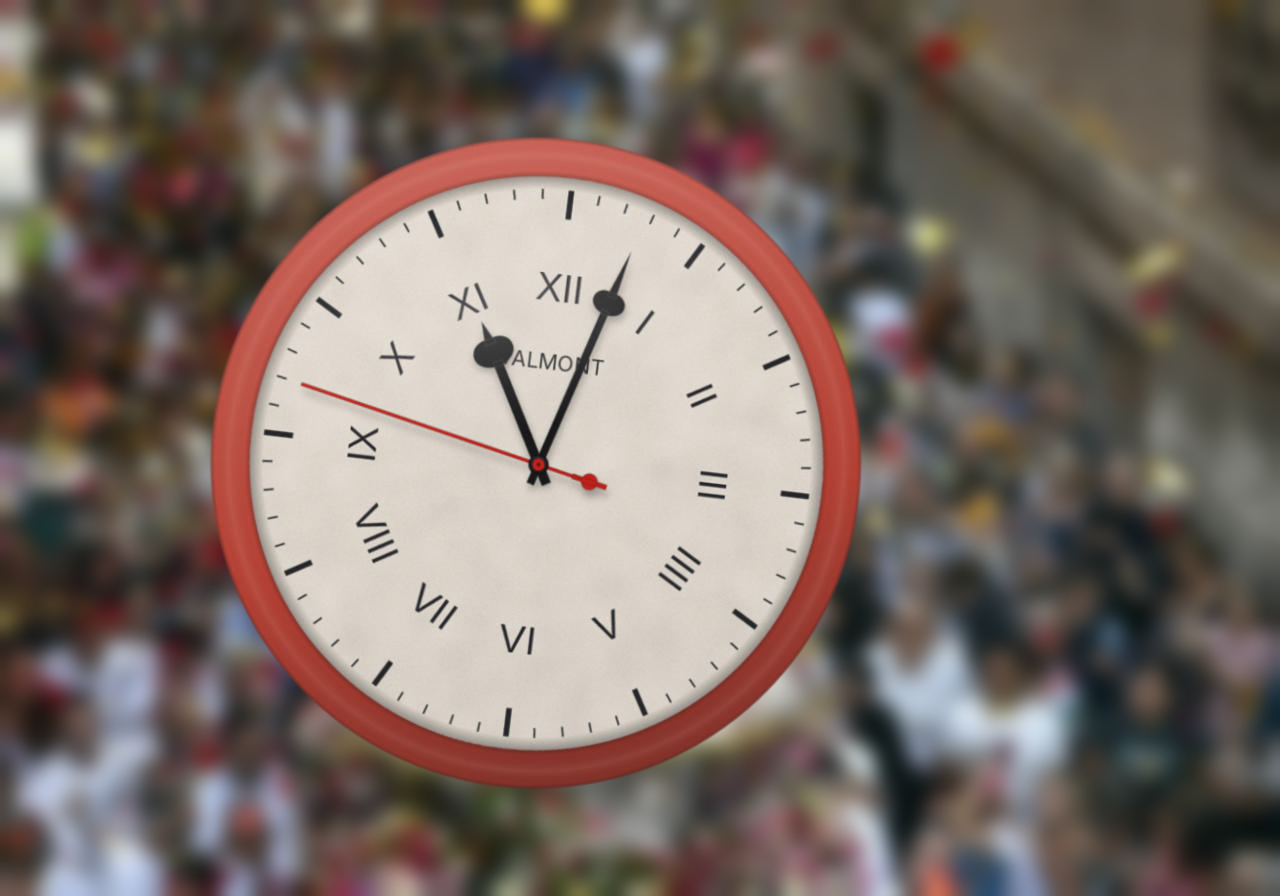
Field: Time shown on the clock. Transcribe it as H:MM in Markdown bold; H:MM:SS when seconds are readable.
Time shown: **11:02:47**
